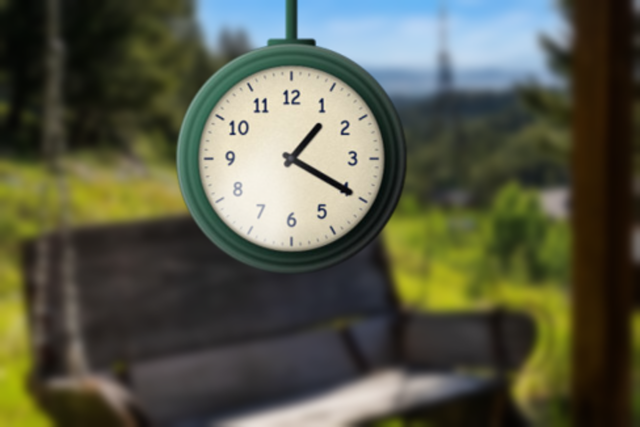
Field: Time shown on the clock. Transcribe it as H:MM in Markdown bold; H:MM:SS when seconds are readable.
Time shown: **1:20**
